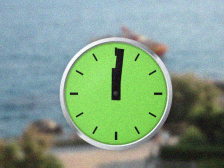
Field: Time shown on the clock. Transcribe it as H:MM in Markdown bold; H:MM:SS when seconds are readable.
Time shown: **12:01**
